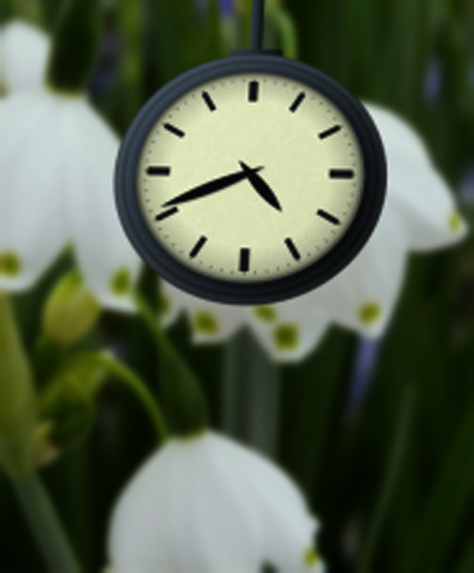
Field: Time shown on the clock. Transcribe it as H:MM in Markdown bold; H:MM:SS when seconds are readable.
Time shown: **4:41**
